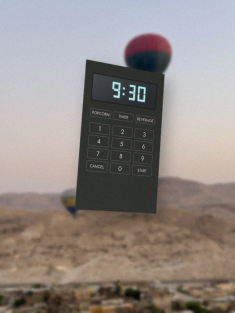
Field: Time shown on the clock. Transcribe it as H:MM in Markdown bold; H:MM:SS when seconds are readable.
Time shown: **9:30**
